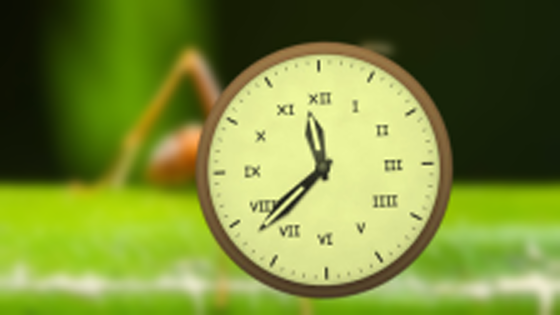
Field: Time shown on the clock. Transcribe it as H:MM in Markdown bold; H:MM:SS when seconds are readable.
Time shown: **11:38**
